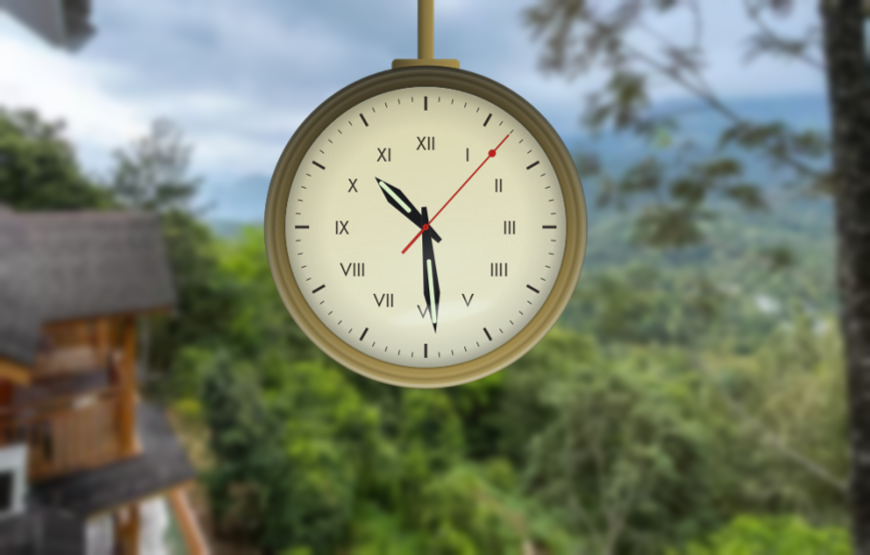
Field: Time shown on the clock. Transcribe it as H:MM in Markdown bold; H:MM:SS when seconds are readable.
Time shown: **10:29:07**
